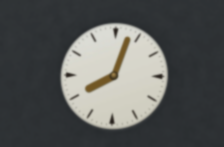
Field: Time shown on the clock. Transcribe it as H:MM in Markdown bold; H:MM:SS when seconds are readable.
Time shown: **8:03**
